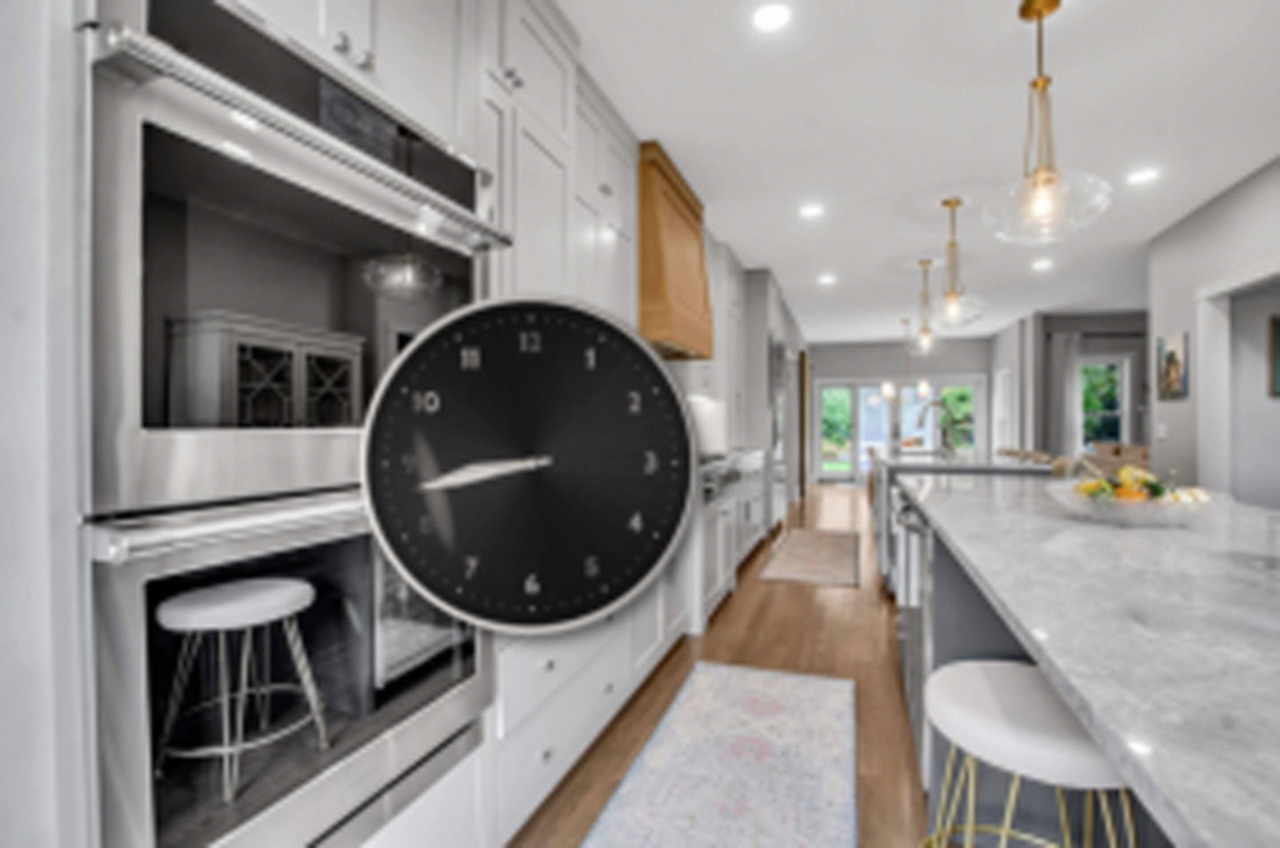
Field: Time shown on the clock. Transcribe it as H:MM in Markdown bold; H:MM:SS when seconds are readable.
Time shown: **8:43**
